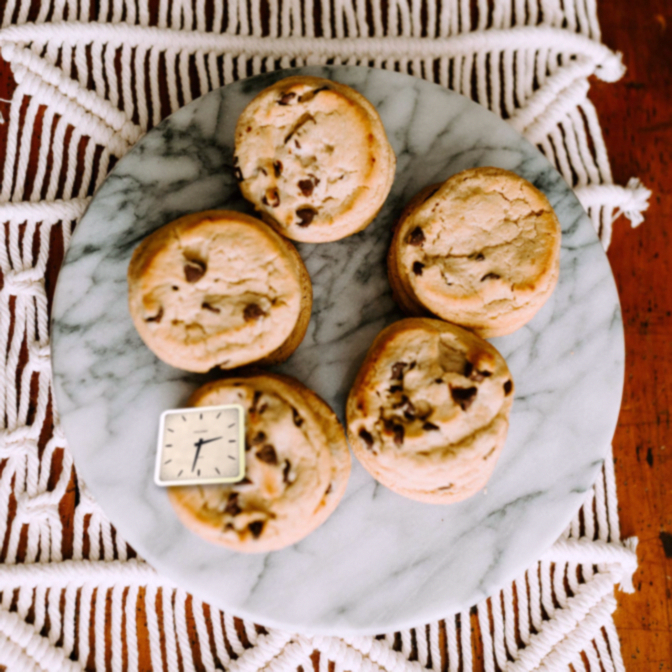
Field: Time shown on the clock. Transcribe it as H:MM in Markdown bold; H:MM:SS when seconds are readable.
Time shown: **2:32**
